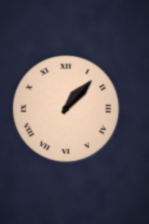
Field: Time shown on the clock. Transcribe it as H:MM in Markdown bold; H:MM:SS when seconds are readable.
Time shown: **1:07**
